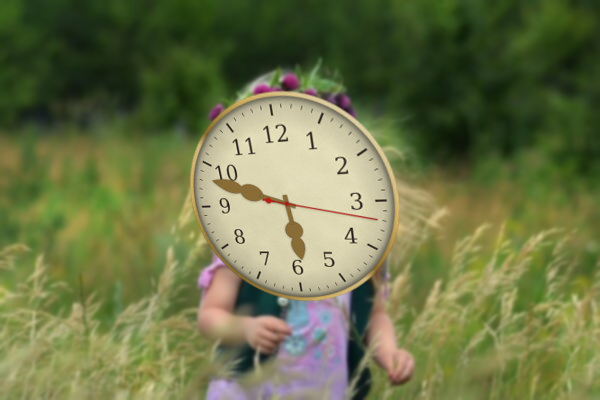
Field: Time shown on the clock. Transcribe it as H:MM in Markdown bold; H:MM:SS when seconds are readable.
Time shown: **5:48:17**
